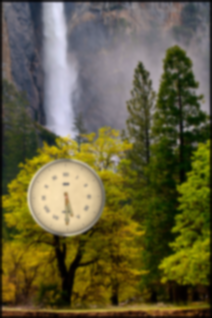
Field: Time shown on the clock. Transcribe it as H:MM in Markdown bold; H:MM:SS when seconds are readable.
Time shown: **5:30**
